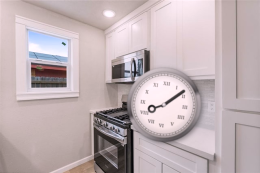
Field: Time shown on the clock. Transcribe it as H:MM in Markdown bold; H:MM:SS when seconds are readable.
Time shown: **8:08**
